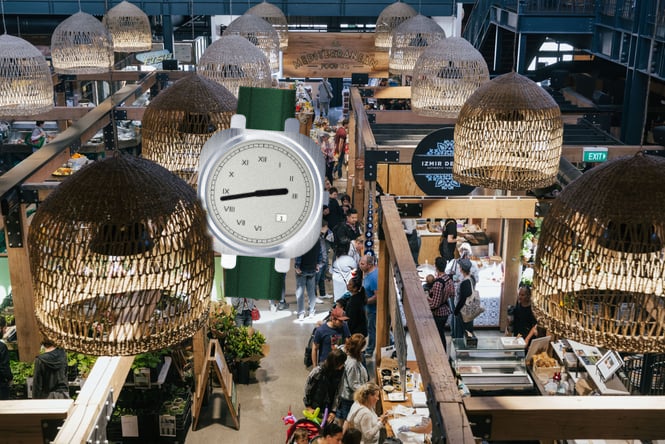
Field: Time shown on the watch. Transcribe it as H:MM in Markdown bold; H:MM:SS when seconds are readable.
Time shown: **2:43**
